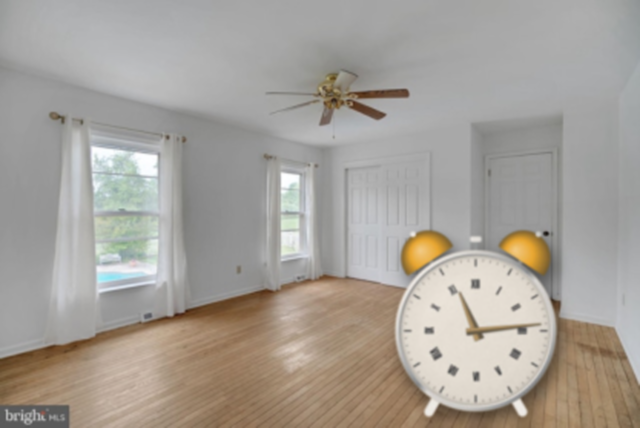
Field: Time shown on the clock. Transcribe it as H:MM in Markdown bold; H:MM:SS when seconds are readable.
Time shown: **11:14**
